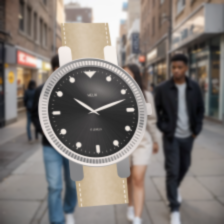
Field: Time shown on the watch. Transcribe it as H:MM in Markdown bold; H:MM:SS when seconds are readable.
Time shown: **10:12**
